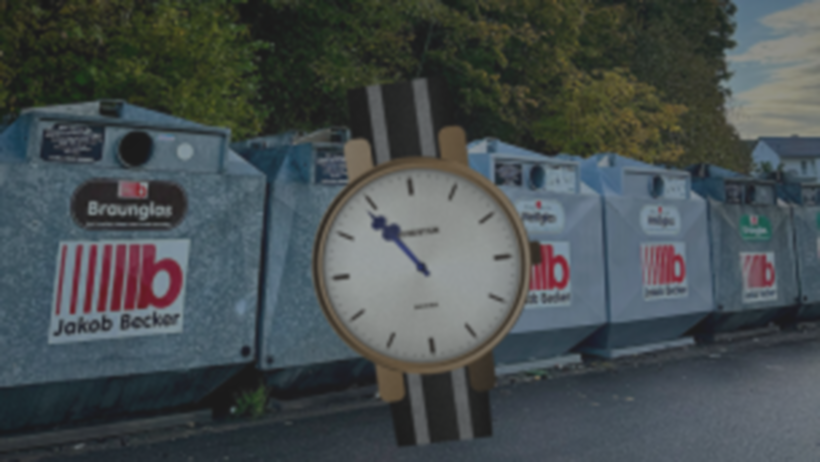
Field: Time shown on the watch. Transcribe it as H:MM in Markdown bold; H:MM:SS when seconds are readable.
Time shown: **10:54**
